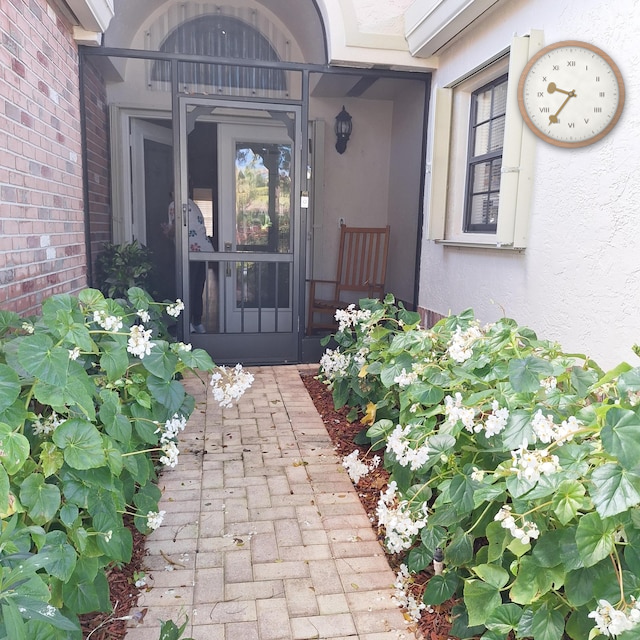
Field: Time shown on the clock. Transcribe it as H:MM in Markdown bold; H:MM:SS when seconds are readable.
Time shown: **9:36**
